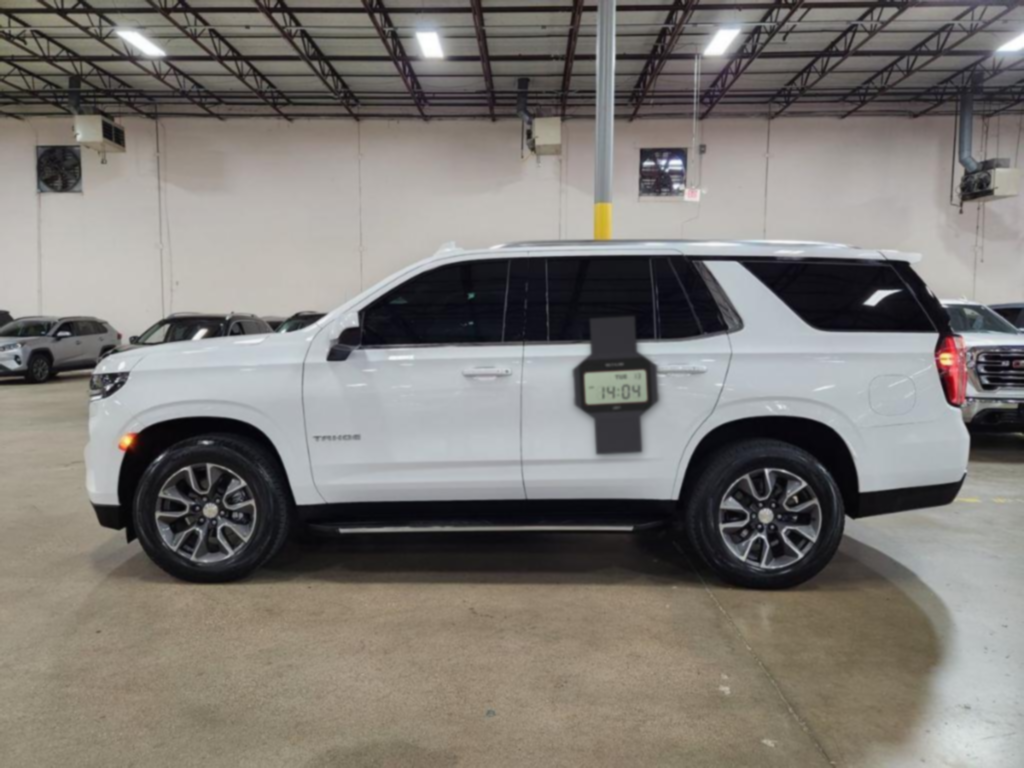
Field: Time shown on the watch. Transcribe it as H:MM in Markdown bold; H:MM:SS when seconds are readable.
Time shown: **14:04**
